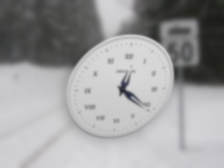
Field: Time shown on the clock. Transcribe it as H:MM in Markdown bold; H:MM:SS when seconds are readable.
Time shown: **12:21**
